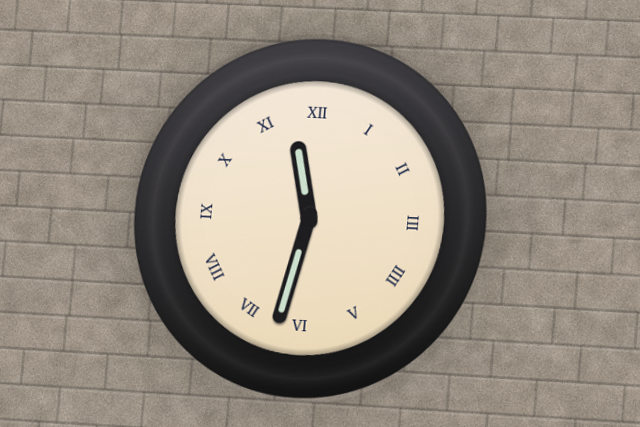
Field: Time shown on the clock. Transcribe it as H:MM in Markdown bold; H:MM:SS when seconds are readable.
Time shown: **11:32**
